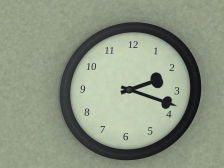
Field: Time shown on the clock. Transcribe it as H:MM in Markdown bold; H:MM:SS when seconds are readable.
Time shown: **2:18**
